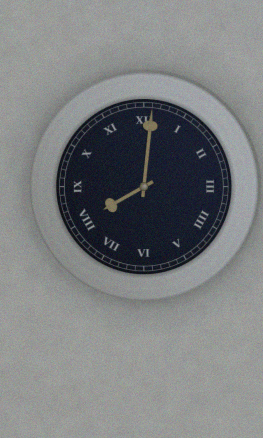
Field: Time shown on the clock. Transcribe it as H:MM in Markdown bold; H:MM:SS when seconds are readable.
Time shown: **8:01**
